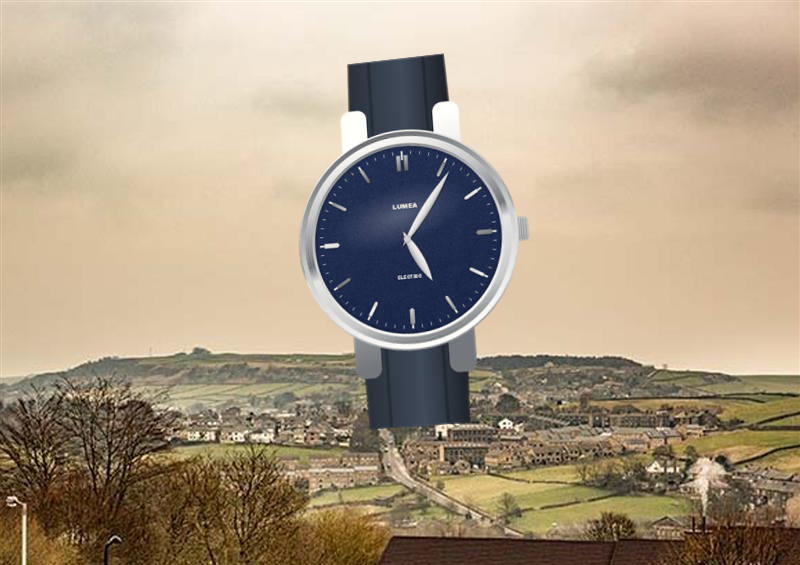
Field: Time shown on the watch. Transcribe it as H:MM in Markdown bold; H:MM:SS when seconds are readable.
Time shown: **5:06**
